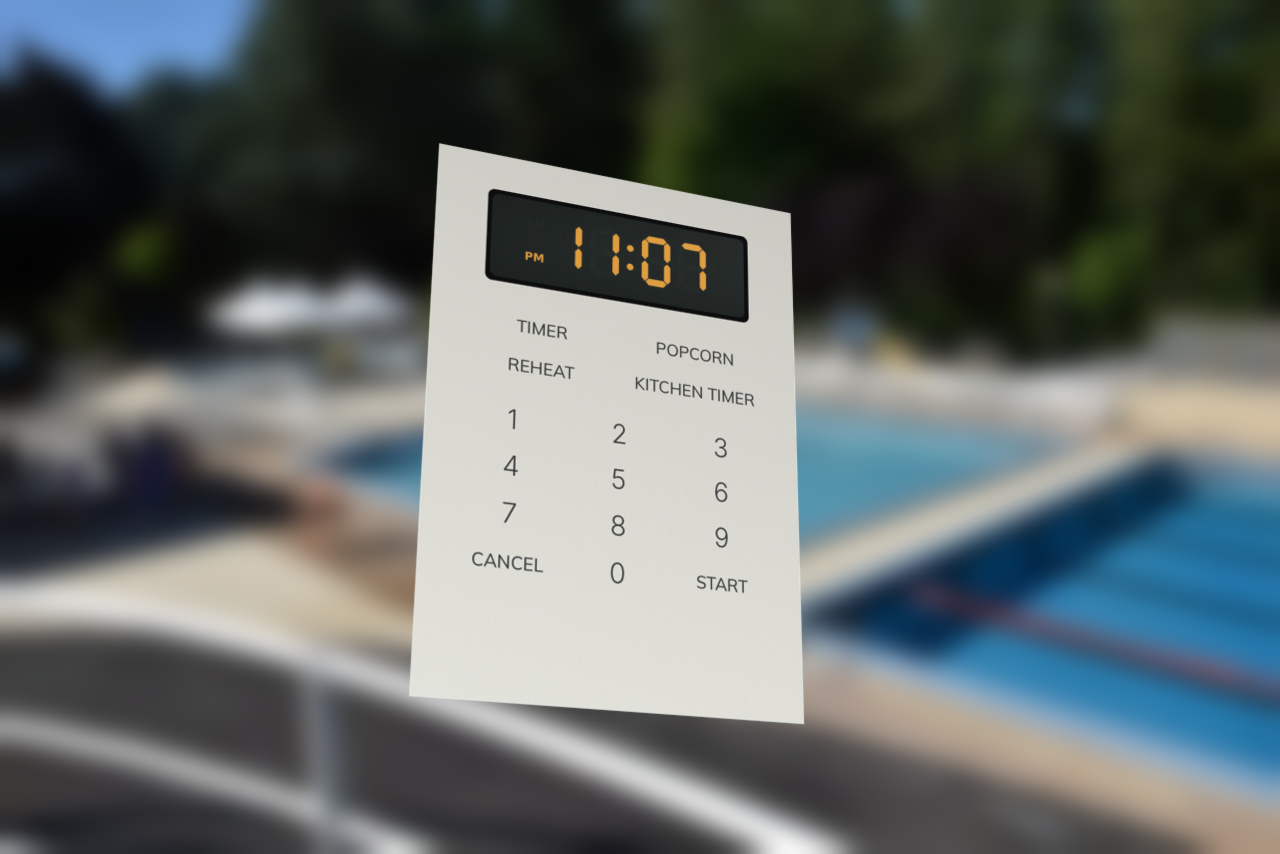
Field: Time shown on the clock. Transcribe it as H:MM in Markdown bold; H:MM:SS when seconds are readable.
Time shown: **11:07**
